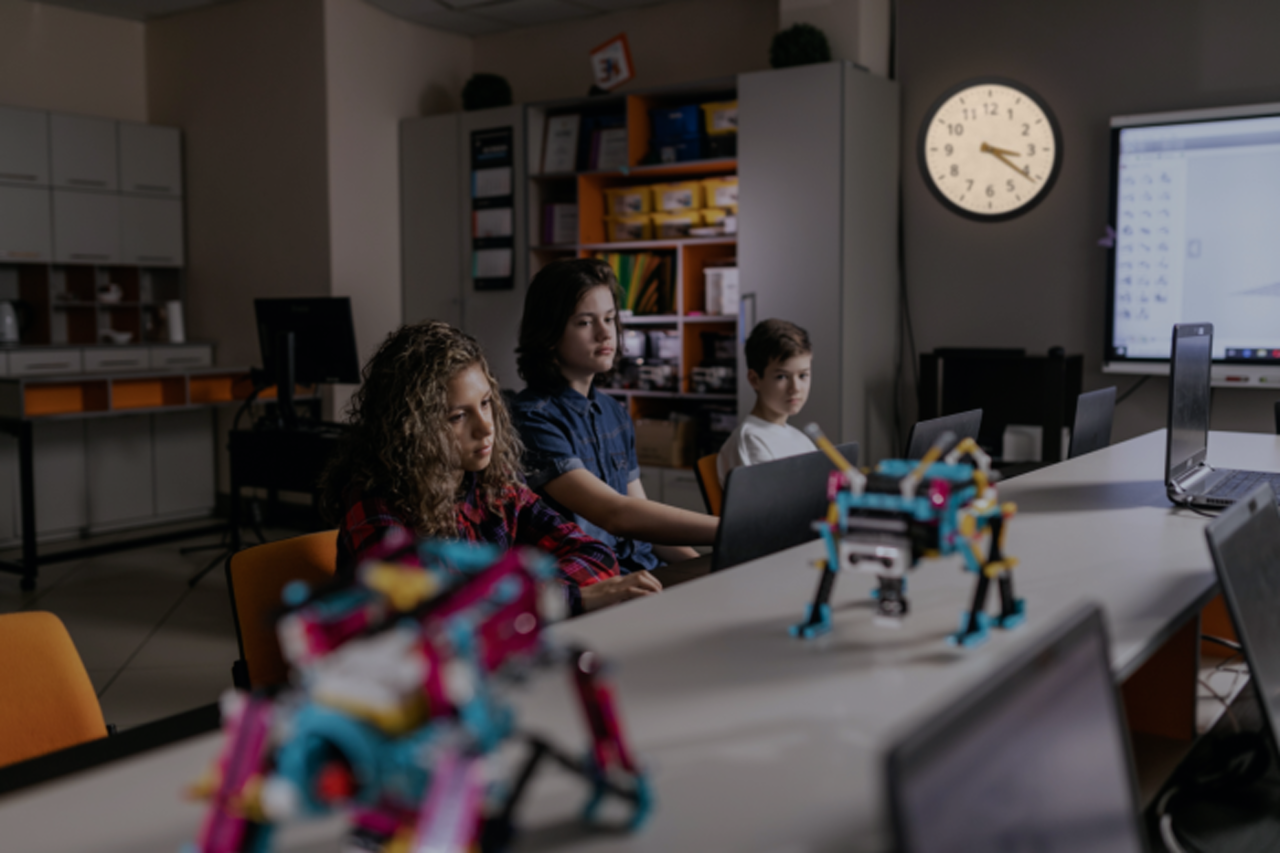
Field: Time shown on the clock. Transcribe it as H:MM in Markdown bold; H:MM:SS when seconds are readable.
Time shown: **3:21**
